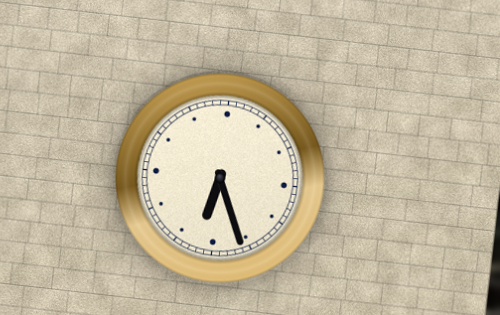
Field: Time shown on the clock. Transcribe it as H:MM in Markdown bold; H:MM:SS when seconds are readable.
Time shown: **6:26**
